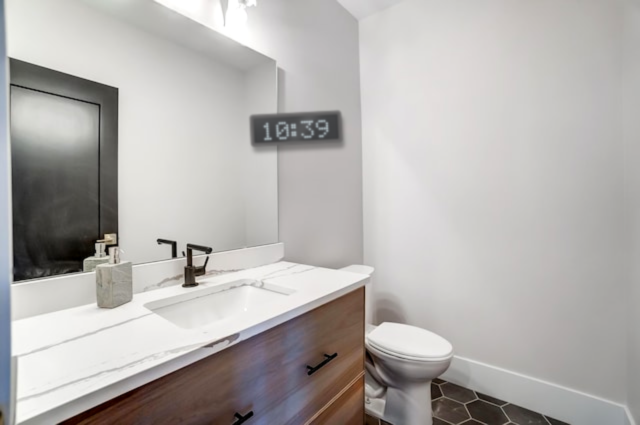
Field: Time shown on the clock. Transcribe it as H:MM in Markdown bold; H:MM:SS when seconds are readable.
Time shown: **10:39**
